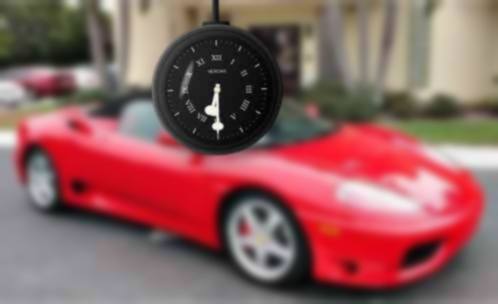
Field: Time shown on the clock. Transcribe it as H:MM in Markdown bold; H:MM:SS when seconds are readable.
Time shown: **6:30**
